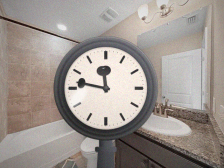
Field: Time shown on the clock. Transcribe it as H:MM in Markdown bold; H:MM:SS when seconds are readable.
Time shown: **11:47**
